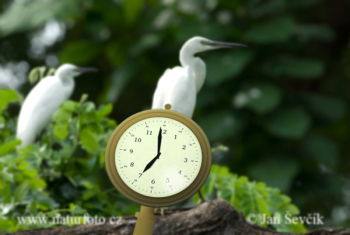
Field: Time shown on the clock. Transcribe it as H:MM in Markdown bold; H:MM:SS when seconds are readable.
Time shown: **6:59**
